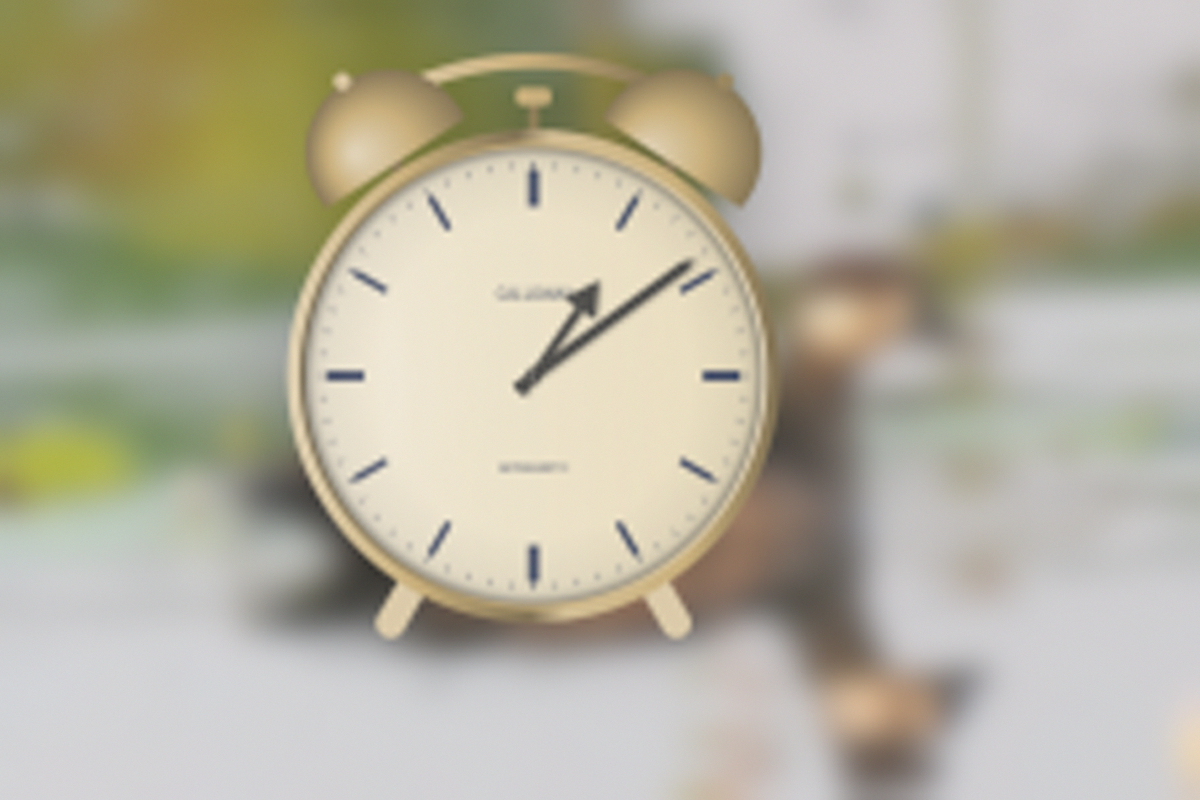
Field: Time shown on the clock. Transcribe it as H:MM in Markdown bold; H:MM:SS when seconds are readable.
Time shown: **1:09**
